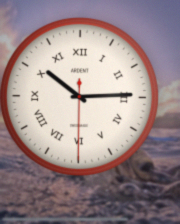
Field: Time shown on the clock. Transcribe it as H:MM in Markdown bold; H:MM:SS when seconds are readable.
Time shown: **10:14:30**
